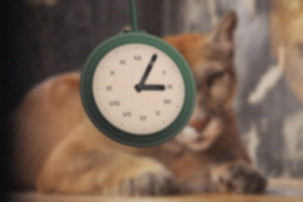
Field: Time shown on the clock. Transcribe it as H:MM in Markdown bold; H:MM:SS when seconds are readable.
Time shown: **3:05**
